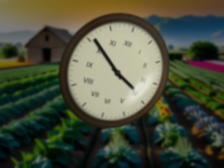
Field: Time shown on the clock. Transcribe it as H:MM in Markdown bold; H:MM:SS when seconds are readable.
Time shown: **3:51**
